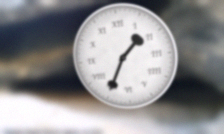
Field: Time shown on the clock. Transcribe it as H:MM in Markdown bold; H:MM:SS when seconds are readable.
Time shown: **1:35**
